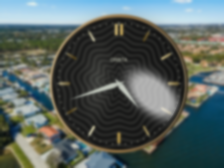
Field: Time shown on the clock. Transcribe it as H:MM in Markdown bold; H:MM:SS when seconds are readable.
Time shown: **4:42**
